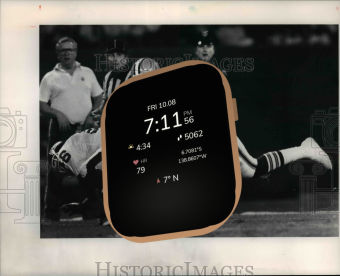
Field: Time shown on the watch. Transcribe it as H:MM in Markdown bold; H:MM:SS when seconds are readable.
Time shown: **7:11:56**
